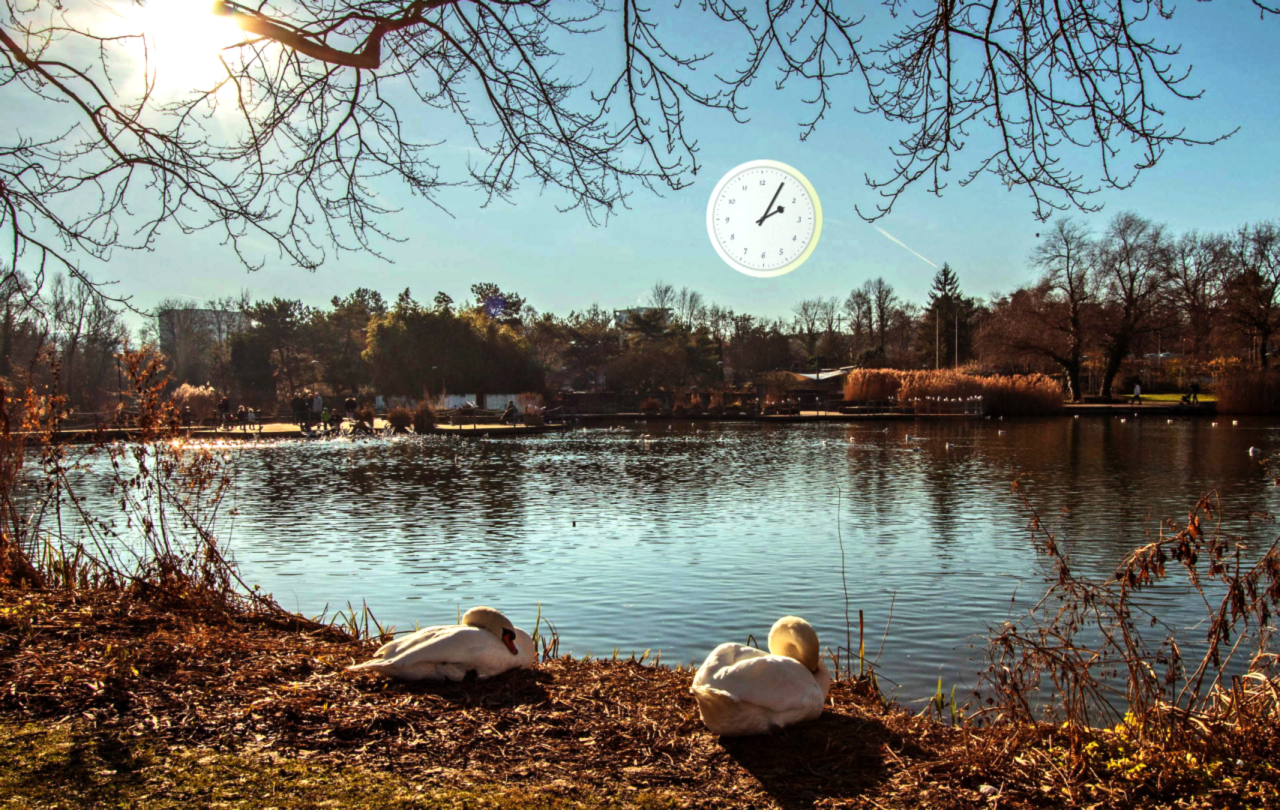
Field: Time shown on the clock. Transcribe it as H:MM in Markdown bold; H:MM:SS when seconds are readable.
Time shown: **2:05**
